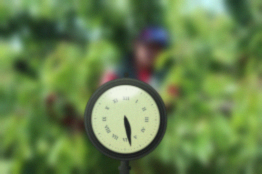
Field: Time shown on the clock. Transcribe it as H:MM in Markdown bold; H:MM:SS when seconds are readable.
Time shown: **5:28**
